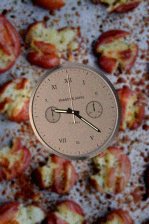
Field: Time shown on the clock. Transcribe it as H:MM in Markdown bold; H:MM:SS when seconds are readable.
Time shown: **9:22**
